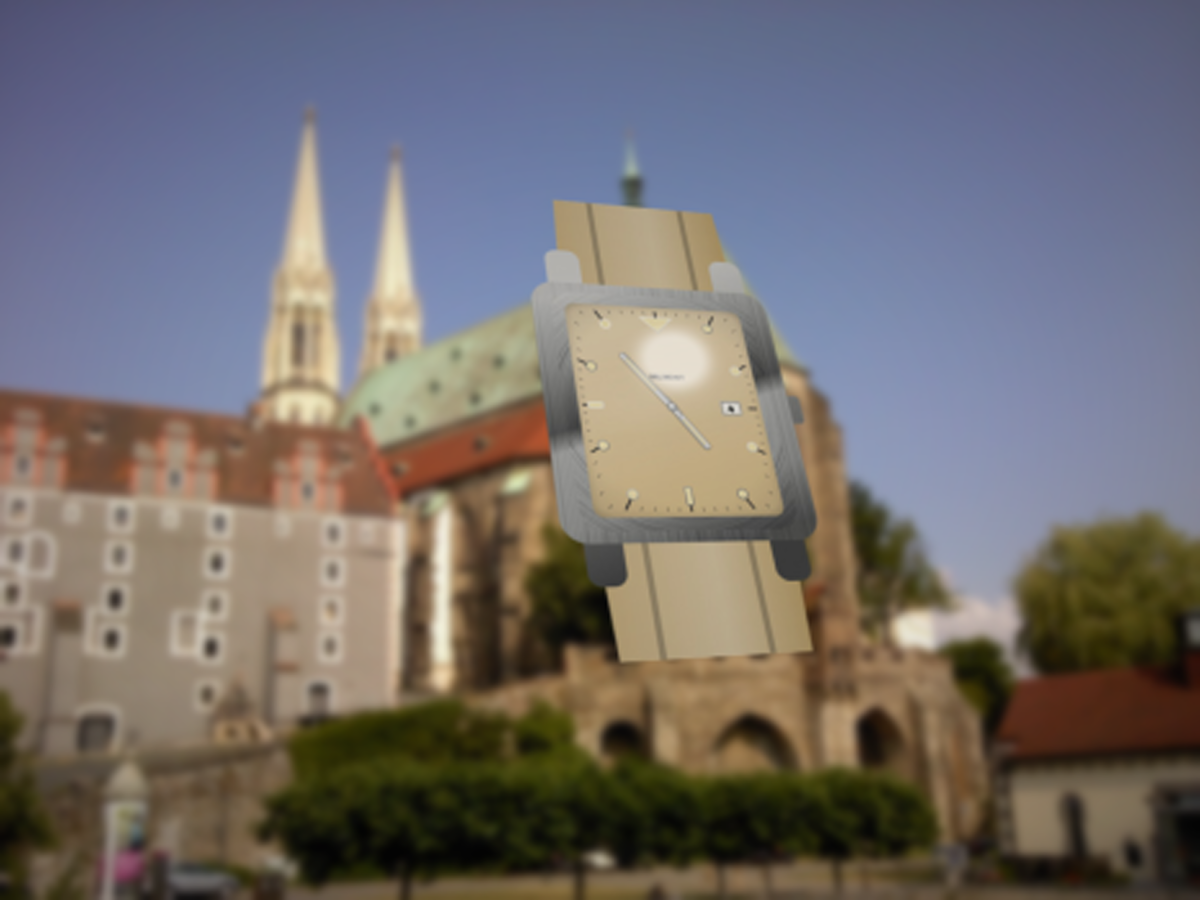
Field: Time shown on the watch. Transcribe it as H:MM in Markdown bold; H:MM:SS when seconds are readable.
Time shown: **4:54**
